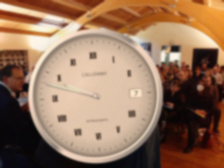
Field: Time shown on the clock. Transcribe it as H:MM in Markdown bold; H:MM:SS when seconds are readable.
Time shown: **9:48**
